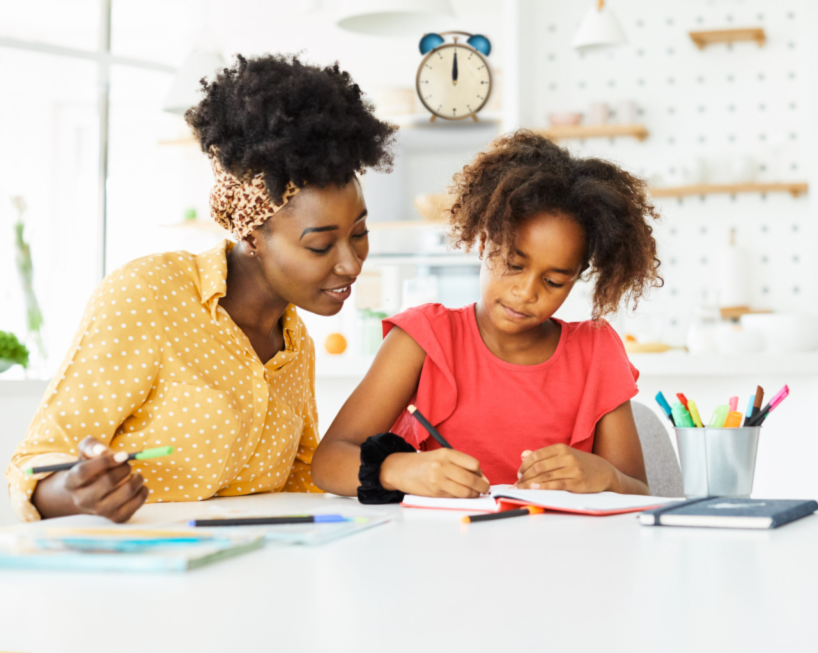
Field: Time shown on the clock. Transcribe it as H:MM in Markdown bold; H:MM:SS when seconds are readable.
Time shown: **12:00**
